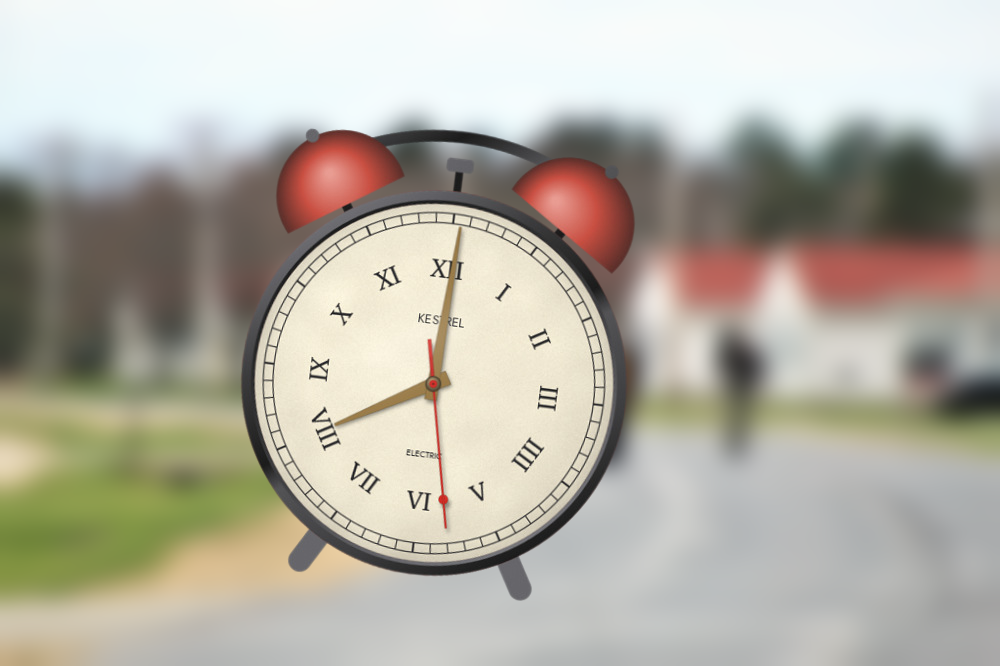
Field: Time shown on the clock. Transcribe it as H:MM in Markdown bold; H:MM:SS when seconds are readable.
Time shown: **8:00:28**
